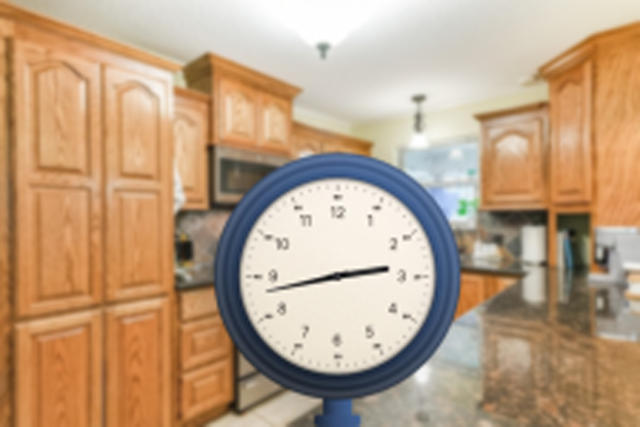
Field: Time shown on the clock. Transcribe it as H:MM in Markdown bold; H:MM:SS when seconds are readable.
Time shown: **2:43**
